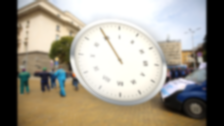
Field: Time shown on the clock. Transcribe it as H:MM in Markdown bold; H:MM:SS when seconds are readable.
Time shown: **12:00**
